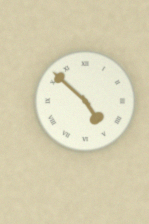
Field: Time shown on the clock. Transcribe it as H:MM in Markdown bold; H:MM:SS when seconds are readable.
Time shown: **4:52**
